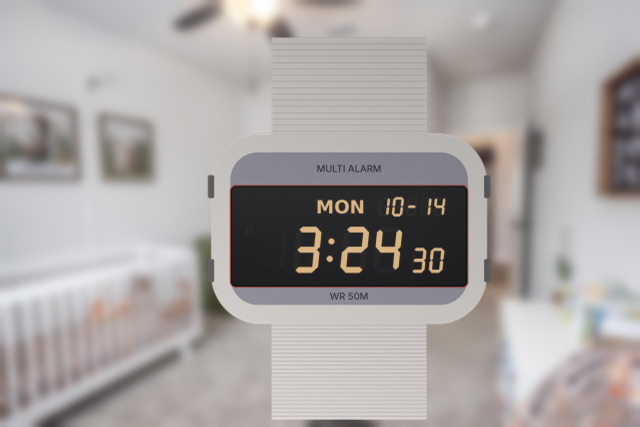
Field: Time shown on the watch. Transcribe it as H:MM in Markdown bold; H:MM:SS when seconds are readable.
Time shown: **3:24:30**
